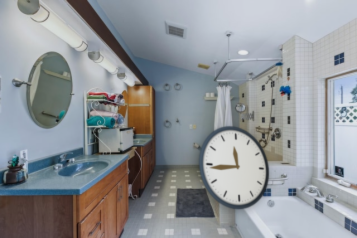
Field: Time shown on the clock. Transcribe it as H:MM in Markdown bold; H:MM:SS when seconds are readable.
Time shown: **11:44**
